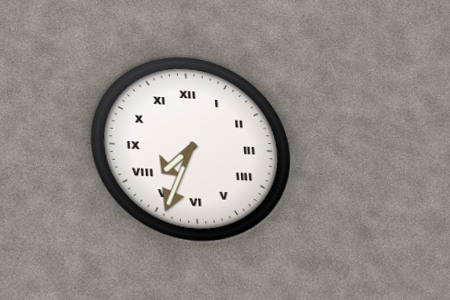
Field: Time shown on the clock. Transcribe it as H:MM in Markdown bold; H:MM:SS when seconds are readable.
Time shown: **7:34**
